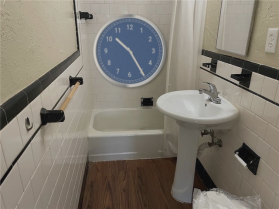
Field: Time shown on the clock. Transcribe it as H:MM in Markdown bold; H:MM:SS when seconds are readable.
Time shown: **10:25**
